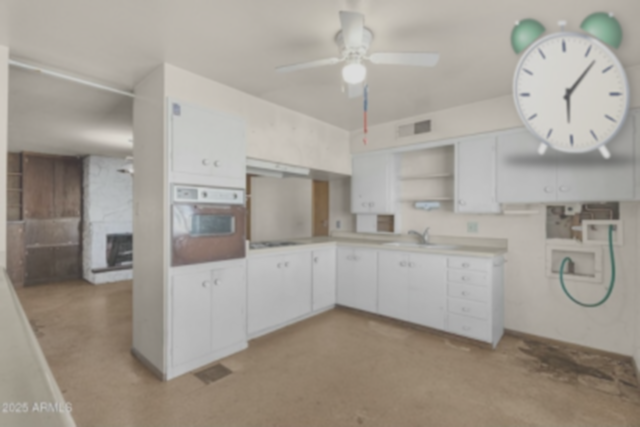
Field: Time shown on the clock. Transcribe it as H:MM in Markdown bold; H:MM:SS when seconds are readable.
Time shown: **6:07**
